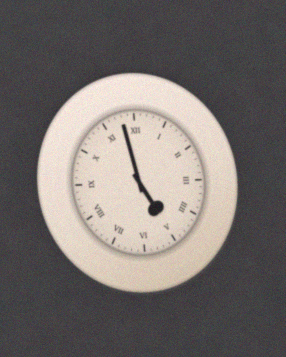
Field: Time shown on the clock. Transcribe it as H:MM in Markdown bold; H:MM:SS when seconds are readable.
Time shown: **4:58**
